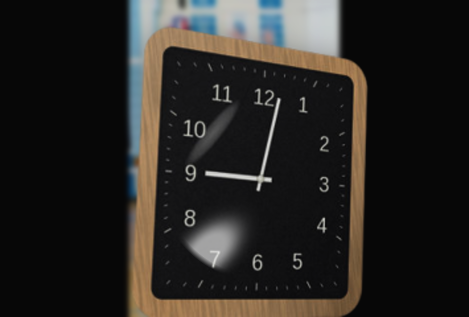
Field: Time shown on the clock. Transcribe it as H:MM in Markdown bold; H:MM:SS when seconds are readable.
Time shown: **9:02**
